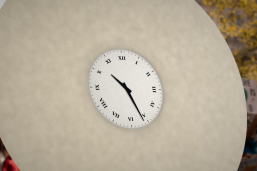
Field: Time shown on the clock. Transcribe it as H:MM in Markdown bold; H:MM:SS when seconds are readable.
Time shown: **10:26**
